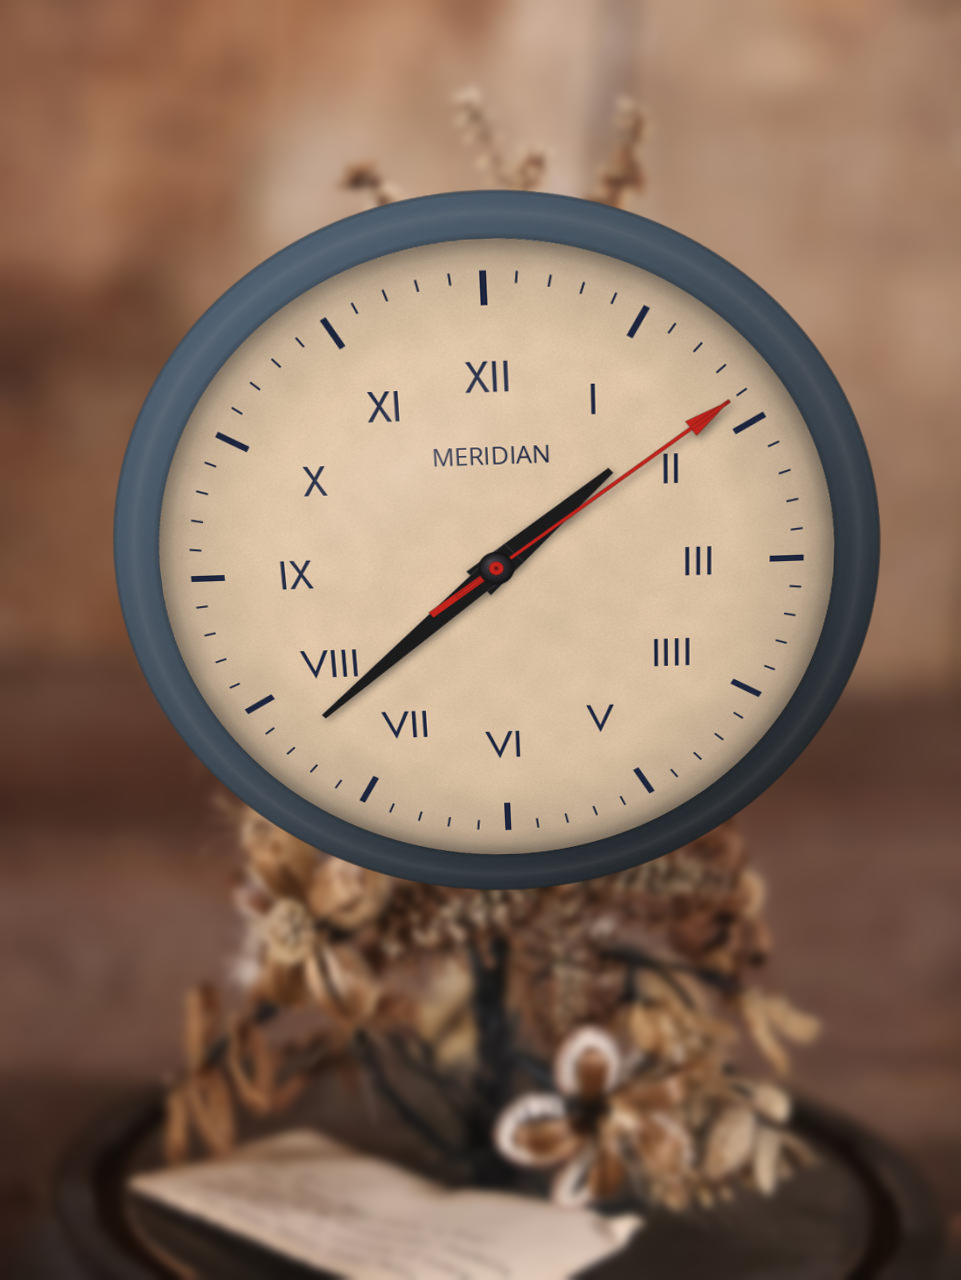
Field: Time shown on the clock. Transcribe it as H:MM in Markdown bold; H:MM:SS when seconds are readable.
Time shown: **1:38:09**
